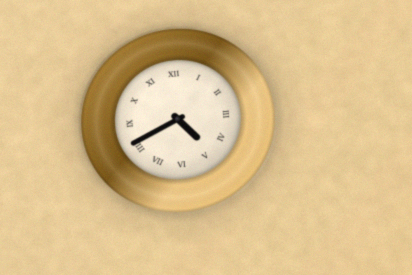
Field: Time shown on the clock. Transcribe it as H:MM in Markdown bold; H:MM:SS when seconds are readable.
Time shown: **4:41**
